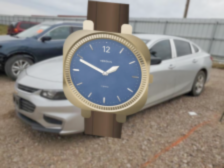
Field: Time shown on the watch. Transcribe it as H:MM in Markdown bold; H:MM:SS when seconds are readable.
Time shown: **1:49**
